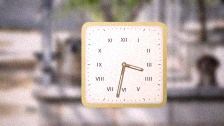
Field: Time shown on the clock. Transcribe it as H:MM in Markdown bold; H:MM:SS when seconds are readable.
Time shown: **3:32**
